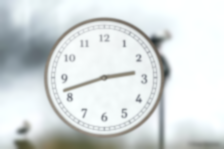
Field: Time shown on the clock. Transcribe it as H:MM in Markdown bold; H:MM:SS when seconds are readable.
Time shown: **2:42**
